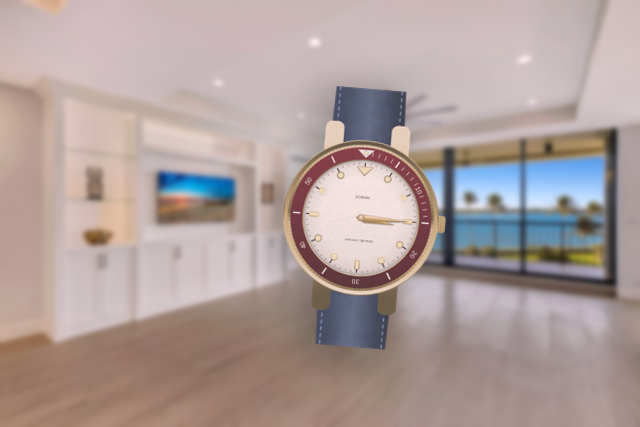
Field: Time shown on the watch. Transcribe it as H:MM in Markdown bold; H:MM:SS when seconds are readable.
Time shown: **3:15**
